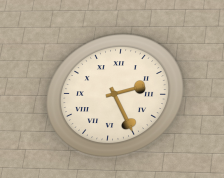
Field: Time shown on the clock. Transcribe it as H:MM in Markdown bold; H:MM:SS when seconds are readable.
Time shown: **2:25**
